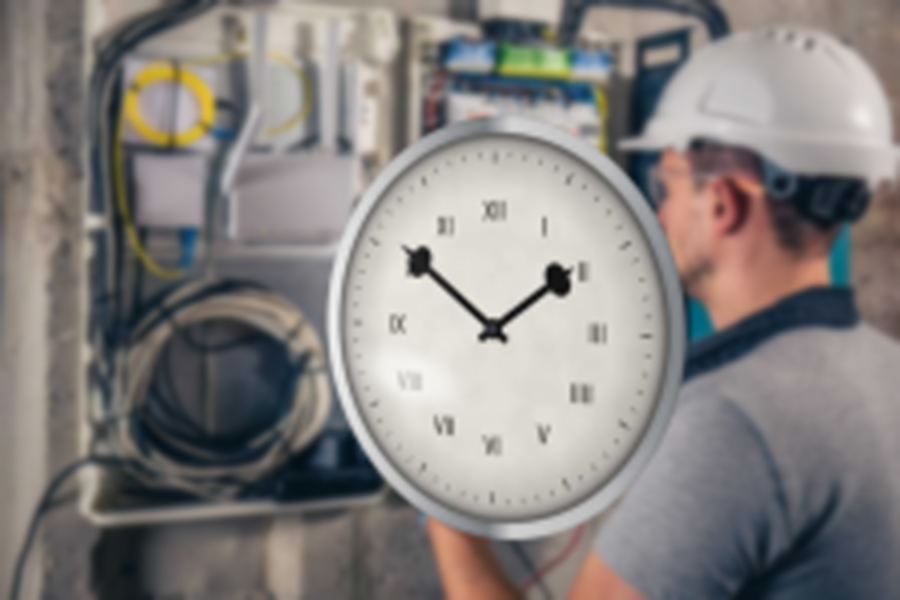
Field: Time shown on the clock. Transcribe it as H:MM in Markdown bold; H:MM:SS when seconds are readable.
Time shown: **1:51**
